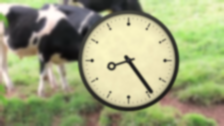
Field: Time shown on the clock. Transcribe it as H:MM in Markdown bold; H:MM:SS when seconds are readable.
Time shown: **8:24**
